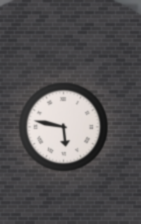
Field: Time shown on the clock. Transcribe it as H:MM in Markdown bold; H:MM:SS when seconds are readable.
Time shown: **5:47**
